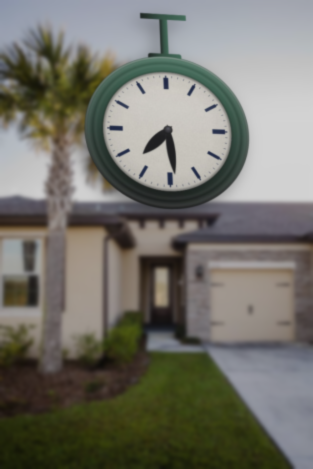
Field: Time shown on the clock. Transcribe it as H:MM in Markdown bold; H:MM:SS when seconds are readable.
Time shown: **7:29**
